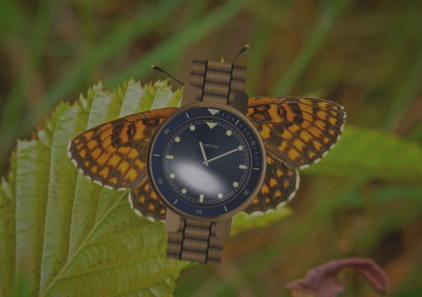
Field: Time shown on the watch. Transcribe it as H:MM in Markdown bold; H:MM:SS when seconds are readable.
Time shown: **11:10**
